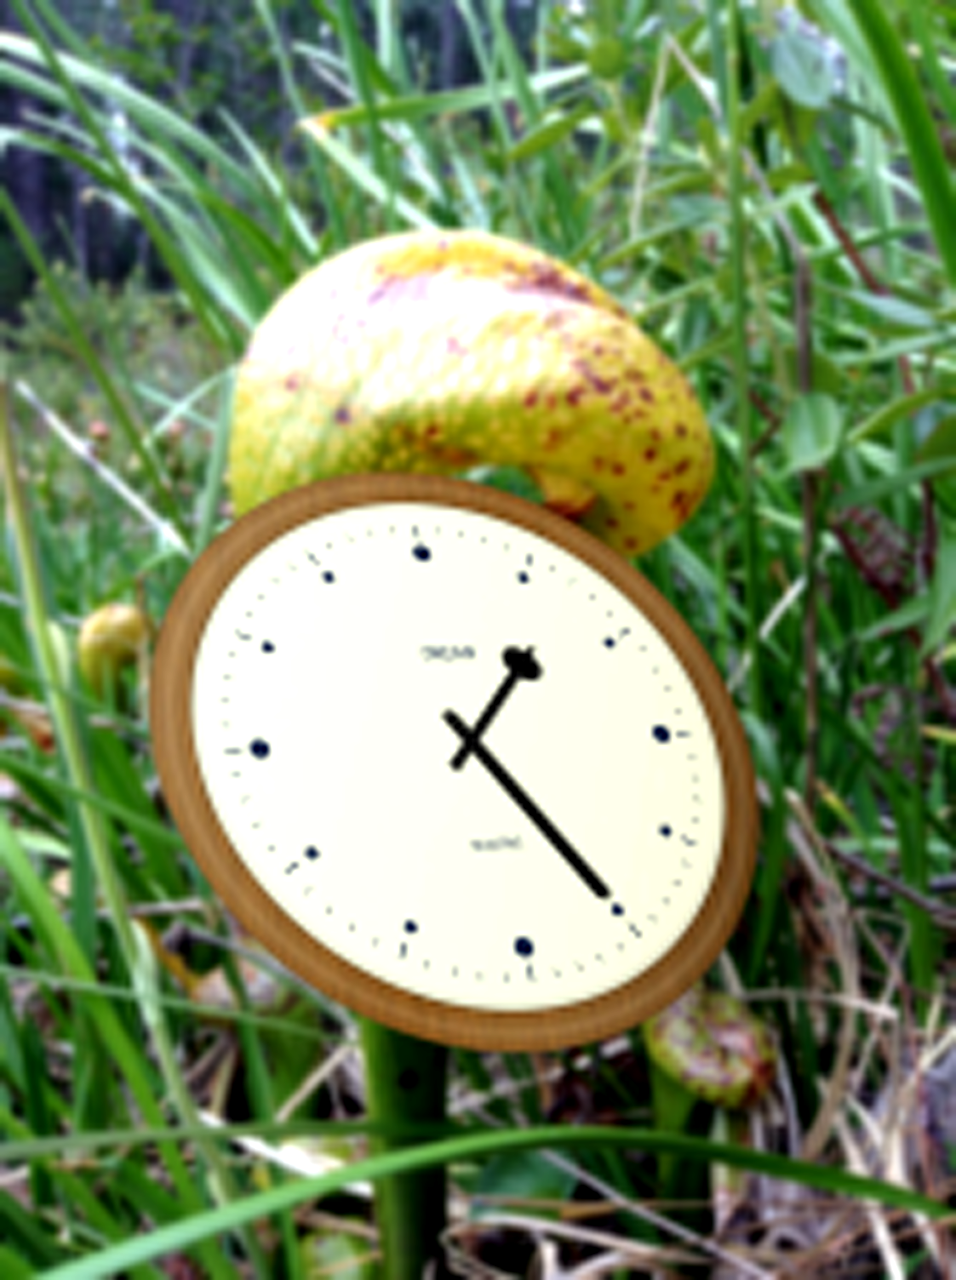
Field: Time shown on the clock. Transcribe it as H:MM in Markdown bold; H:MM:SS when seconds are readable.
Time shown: **1:25**
